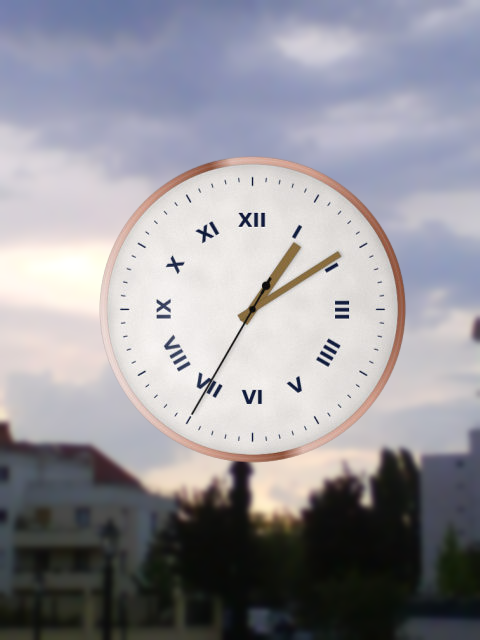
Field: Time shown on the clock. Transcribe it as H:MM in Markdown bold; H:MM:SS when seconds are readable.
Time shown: **1:09:35**
